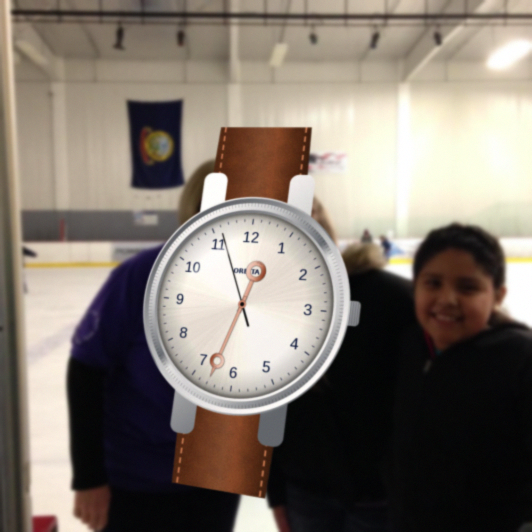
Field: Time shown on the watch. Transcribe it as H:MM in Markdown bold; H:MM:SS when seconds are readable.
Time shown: **12:32:56**
